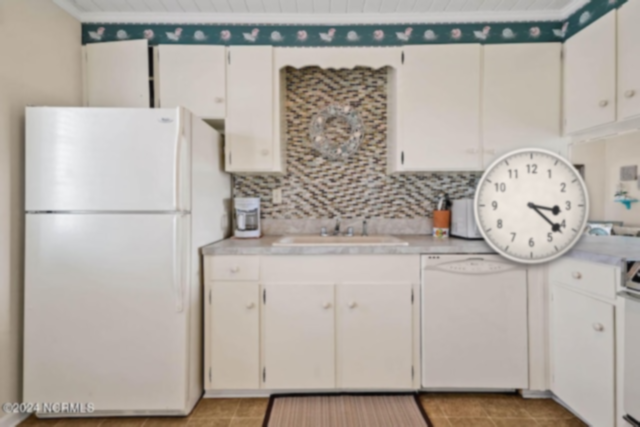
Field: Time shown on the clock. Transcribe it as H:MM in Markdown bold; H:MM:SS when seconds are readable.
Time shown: **3:22**
